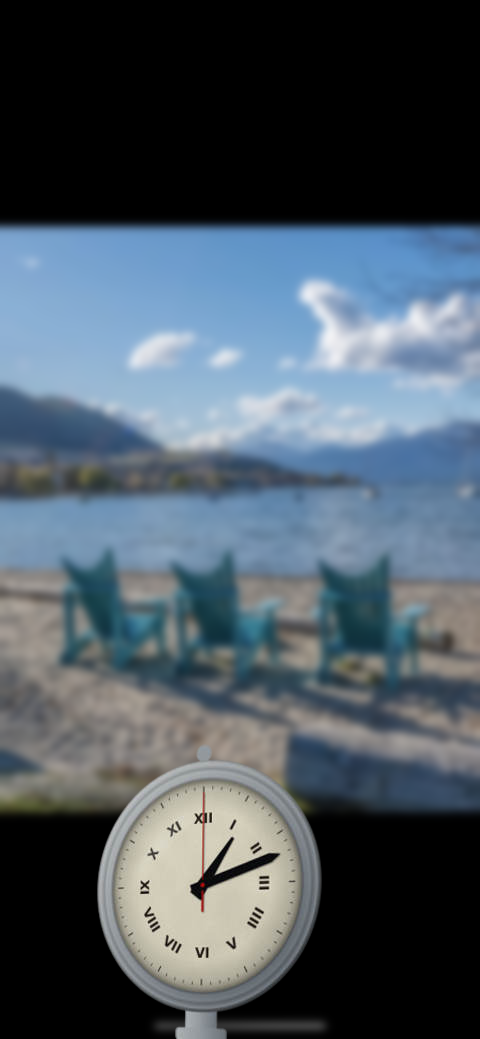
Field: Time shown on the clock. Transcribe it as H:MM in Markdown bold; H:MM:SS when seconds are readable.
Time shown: **1:12:00**
